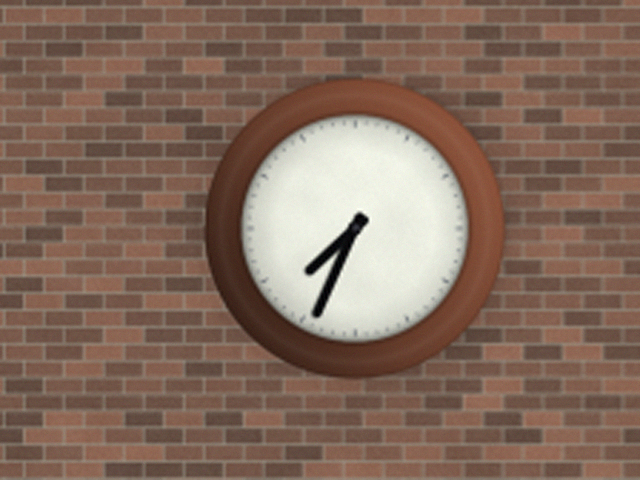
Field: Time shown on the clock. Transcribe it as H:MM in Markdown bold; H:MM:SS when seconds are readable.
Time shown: **7:34**
